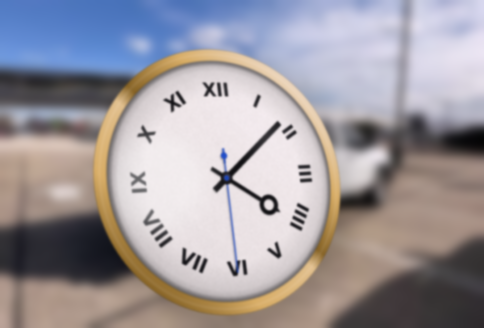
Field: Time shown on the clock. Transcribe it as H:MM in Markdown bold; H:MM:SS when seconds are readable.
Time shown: **4:08:30**
